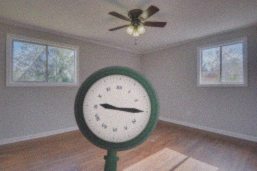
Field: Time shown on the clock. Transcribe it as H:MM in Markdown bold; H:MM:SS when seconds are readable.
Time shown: **9:15**
